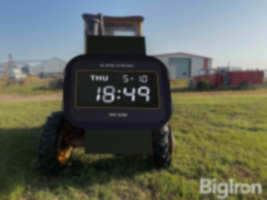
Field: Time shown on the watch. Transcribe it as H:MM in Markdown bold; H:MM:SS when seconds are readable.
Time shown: **18:49**
